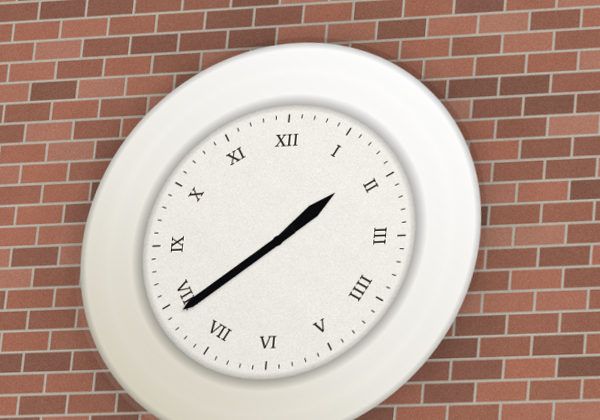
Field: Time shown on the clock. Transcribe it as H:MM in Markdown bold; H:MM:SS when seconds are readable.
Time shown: **1:39**
